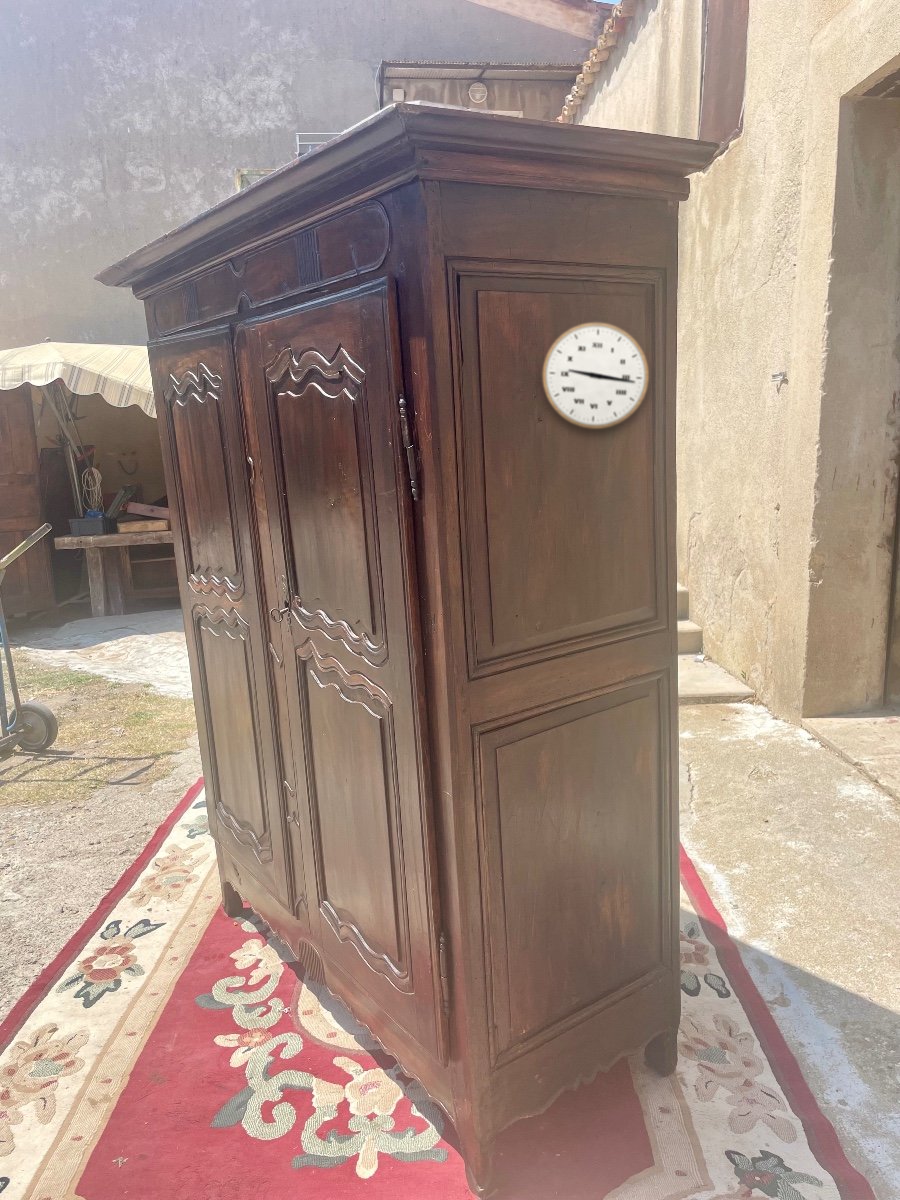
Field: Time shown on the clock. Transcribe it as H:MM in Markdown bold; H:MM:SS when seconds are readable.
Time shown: **9:16**
